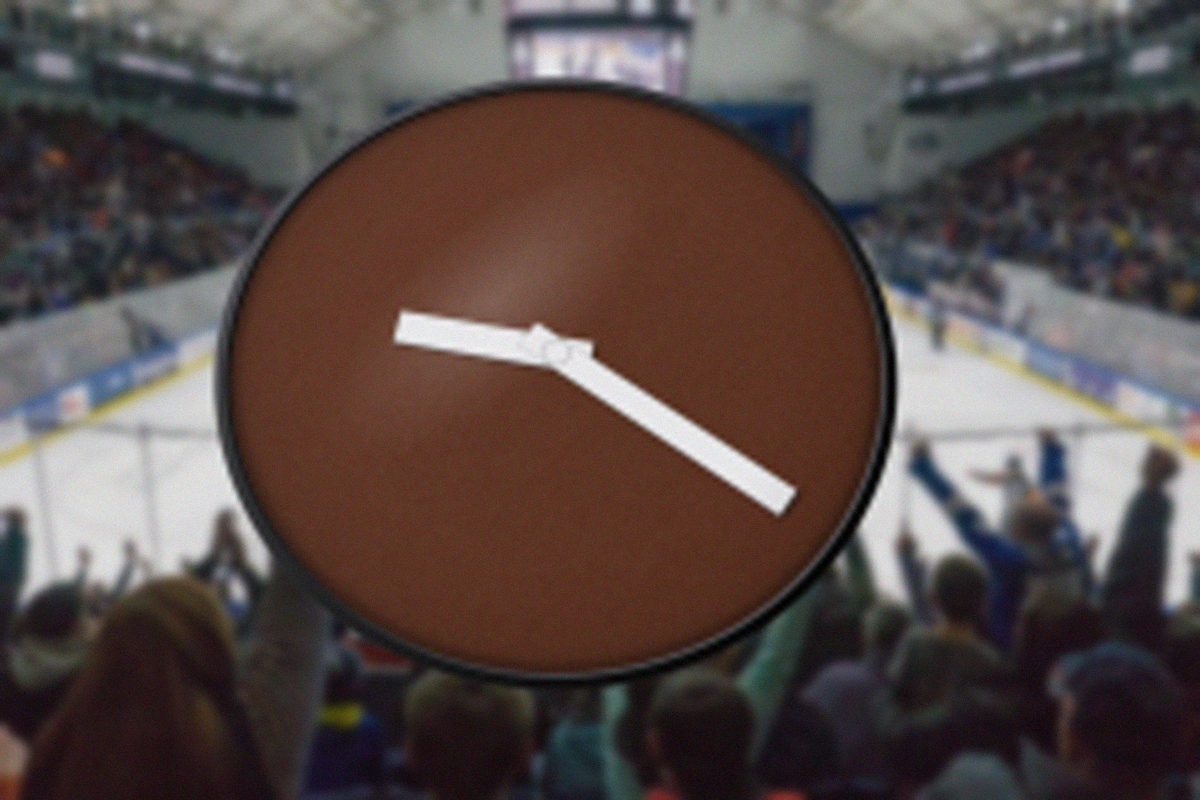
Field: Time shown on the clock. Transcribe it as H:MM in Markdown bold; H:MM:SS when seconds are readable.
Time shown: **9:21**
